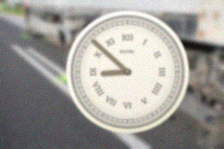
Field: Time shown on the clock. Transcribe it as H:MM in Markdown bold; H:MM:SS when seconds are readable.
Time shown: **8:52**
